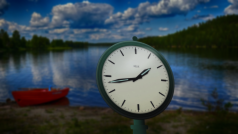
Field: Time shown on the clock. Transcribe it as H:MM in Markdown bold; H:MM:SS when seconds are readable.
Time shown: **1:43**
